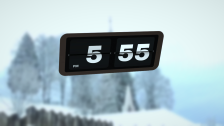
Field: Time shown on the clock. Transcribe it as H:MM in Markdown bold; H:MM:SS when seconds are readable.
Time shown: **5:55**
